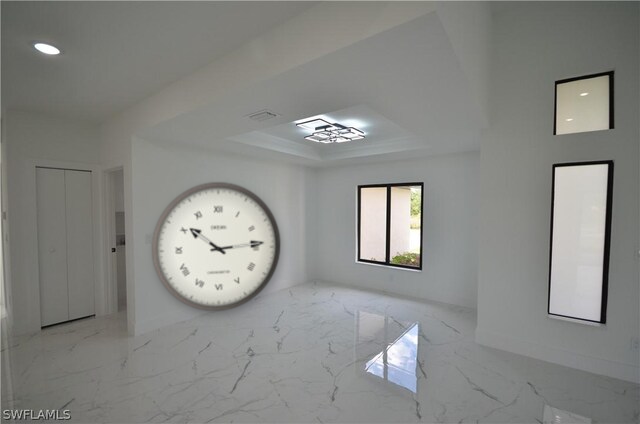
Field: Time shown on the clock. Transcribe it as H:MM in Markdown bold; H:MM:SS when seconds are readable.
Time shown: **10:14**
